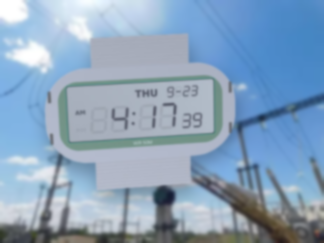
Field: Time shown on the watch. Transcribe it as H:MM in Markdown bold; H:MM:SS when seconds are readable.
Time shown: **4:17:39**
